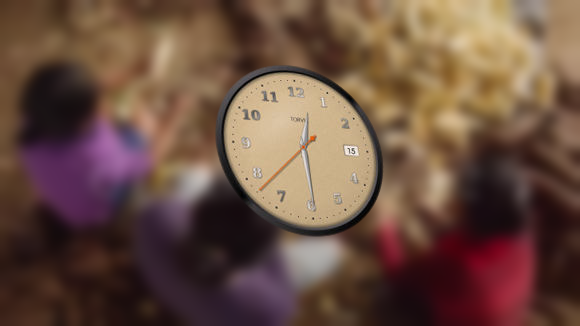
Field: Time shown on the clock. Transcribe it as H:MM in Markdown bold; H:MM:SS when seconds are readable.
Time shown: **12:29:38**
